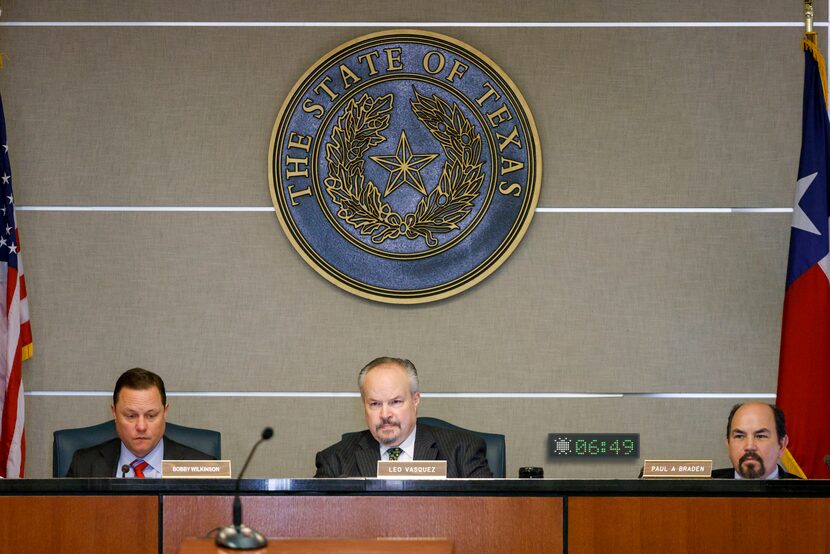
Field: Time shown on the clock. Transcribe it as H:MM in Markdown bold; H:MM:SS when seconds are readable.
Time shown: **6:49**
